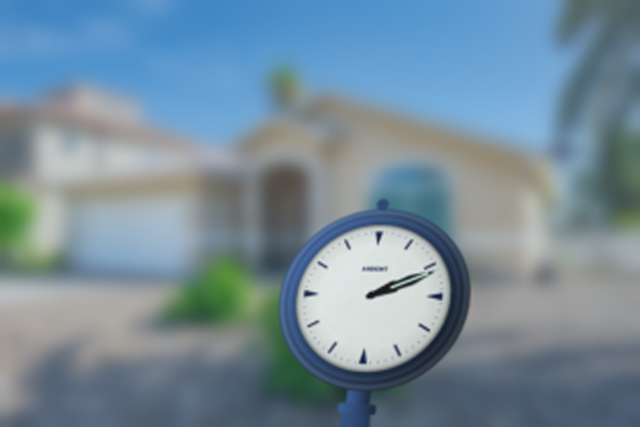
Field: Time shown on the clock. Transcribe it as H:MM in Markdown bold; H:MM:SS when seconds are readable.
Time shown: **2:11**
